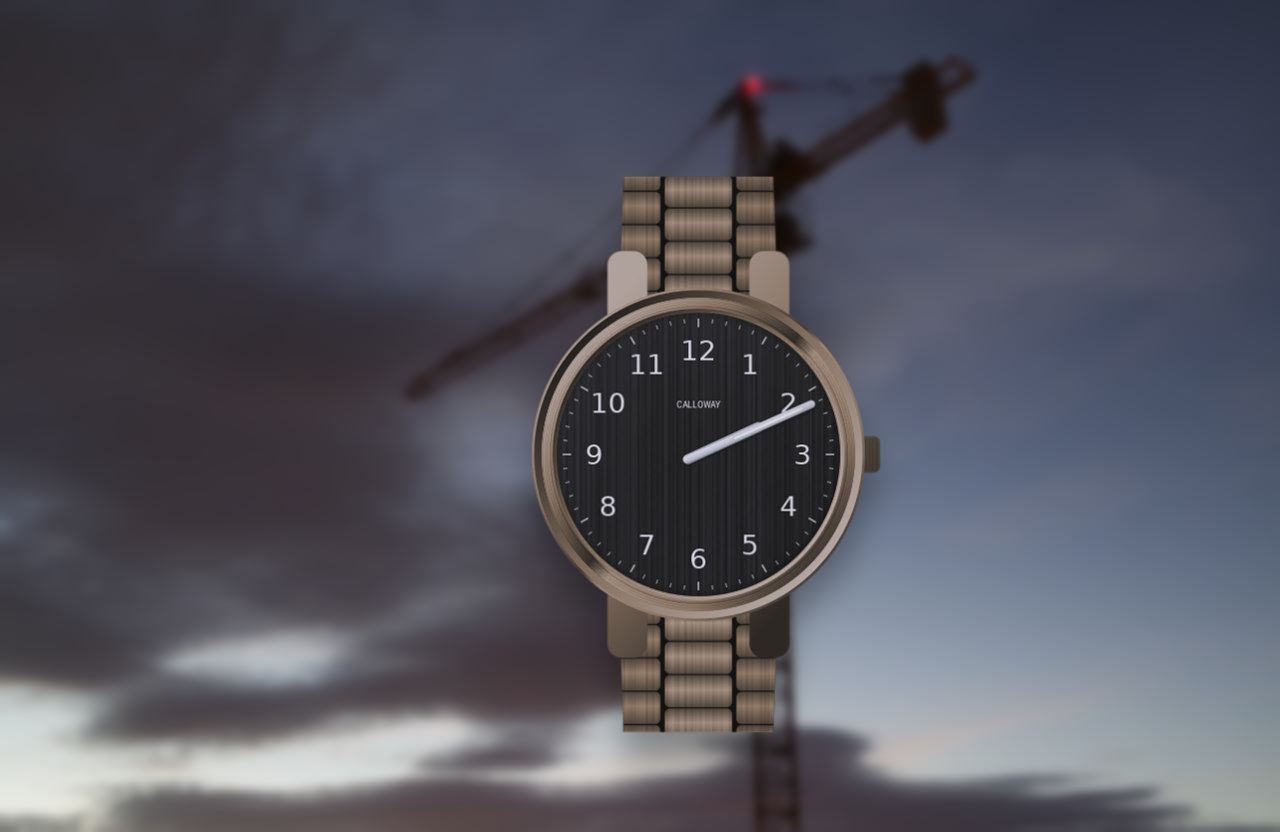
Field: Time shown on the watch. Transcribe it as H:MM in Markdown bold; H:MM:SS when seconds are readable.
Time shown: **2:11**
